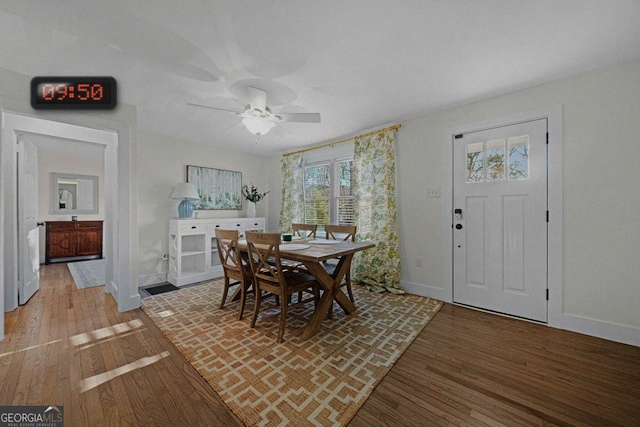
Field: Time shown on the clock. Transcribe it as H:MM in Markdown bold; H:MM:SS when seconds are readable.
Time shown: **9:50**
